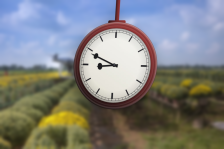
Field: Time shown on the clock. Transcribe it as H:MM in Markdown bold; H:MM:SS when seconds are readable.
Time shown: **8:49**
